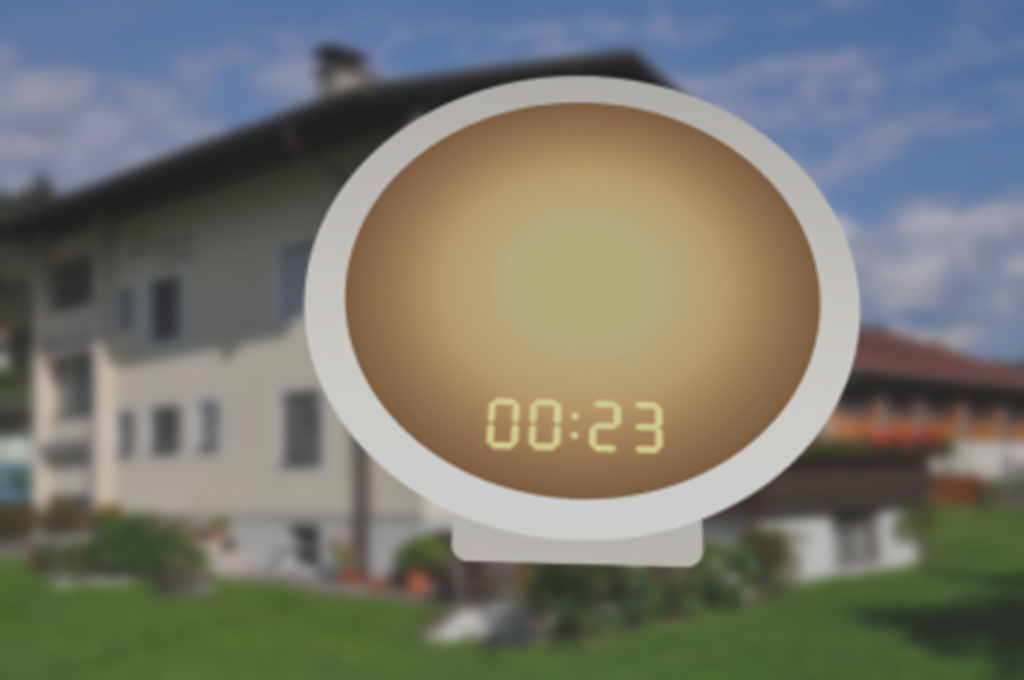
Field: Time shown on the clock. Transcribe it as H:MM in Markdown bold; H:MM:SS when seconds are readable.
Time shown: **0:23**
